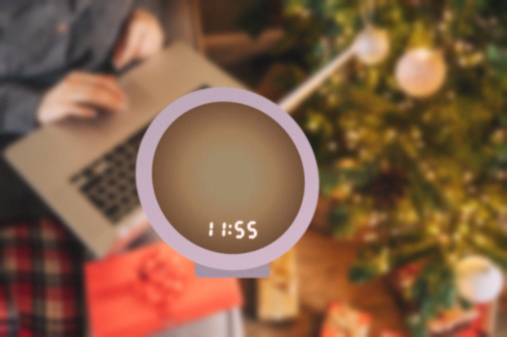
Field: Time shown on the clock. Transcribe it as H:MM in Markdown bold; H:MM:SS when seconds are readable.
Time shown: **11:55**
